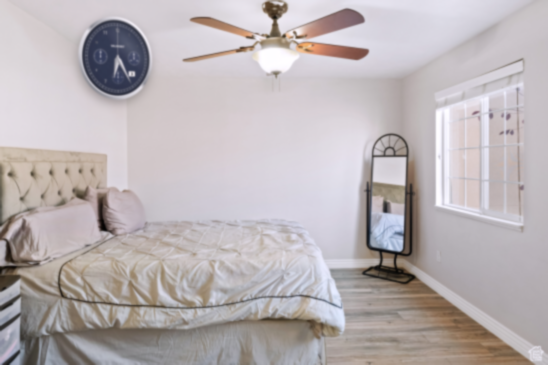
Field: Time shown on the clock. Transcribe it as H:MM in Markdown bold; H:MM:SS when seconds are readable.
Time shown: **6:25**
